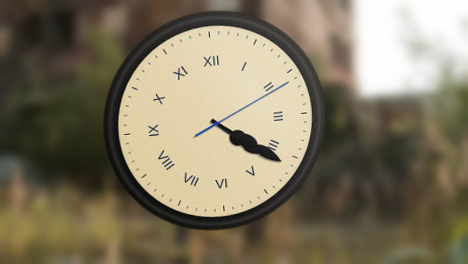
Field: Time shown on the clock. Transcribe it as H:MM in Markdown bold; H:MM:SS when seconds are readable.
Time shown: **4:21:11**
